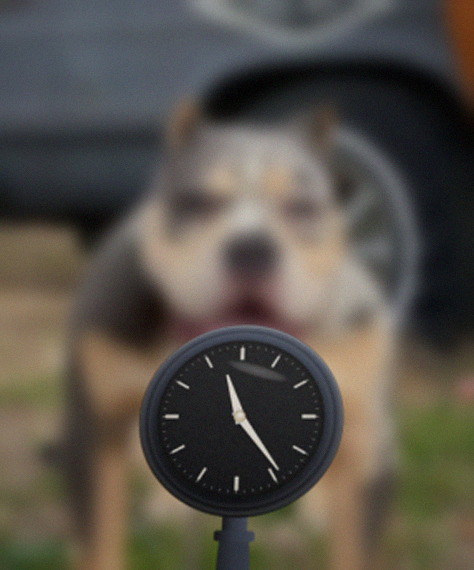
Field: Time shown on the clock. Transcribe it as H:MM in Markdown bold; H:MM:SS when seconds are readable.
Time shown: **11:24**
